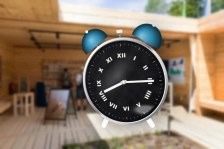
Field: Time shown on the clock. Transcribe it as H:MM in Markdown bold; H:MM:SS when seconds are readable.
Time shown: **8:15**
